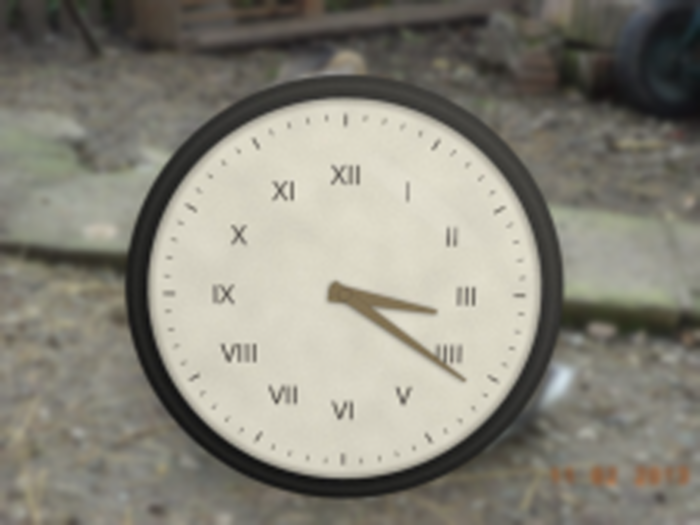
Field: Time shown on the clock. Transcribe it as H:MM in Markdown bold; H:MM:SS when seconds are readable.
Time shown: **3:21**
